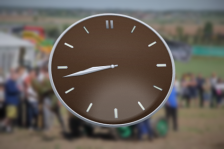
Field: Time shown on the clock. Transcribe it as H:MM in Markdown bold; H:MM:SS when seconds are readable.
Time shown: **8:43**
